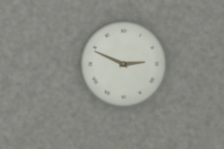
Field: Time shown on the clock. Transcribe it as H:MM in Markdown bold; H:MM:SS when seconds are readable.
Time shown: **2:49**
